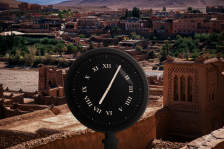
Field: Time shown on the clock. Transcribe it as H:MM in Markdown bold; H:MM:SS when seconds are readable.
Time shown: **7:05**
